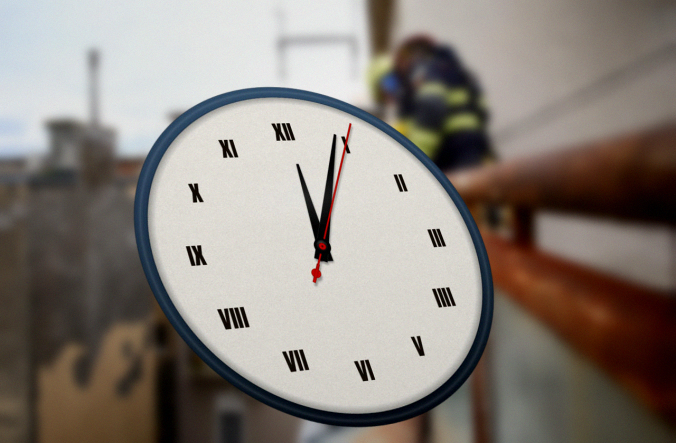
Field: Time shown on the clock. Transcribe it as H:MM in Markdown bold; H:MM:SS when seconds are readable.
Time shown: **12:04:05**
